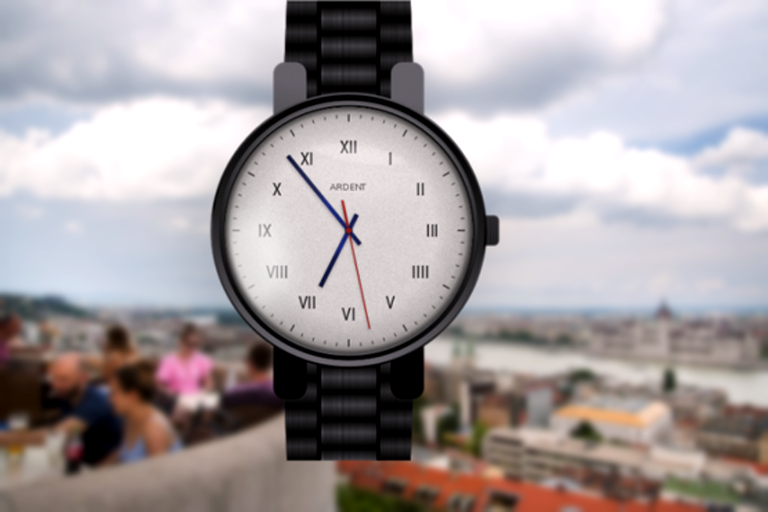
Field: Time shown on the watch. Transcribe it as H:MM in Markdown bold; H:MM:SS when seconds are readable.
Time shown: **6:53:28**
